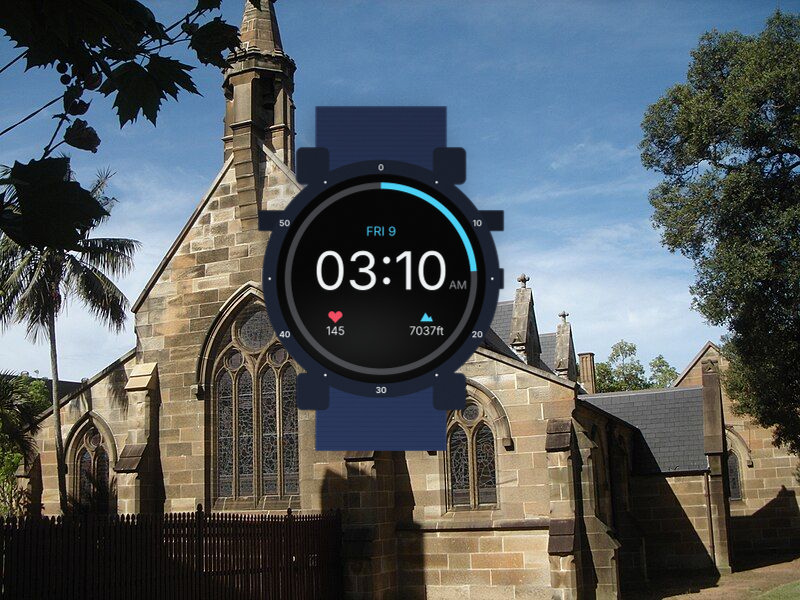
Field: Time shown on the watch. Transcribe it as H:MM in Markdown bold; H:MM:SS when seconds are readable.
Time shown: **3:10**
